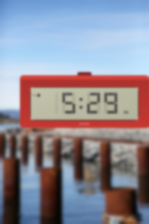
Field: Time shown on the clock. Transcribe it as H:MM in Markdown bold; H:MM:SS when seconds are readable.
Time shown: **5:29**
